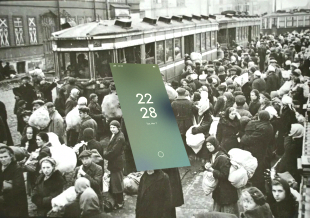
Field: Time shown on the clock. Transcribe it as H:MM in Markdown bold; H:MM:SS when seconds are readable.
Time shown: **22:28**
